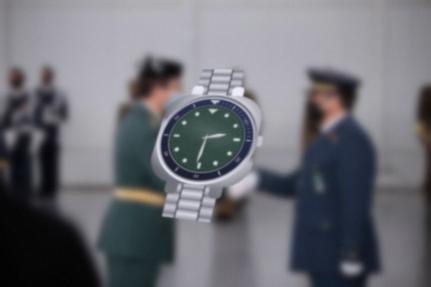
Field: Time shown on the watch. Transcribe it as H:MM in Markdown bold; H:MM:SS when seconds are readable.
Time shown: **2:31**
